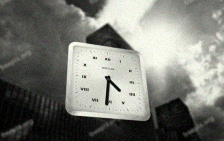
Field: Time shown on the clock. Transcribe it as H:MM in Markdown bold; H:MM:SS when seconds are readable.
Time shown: **4:31**
